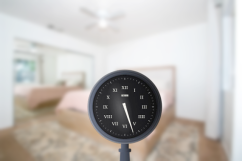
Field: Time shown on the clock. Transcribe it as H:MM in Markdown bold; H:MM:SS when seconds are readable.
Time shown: **5:27**
